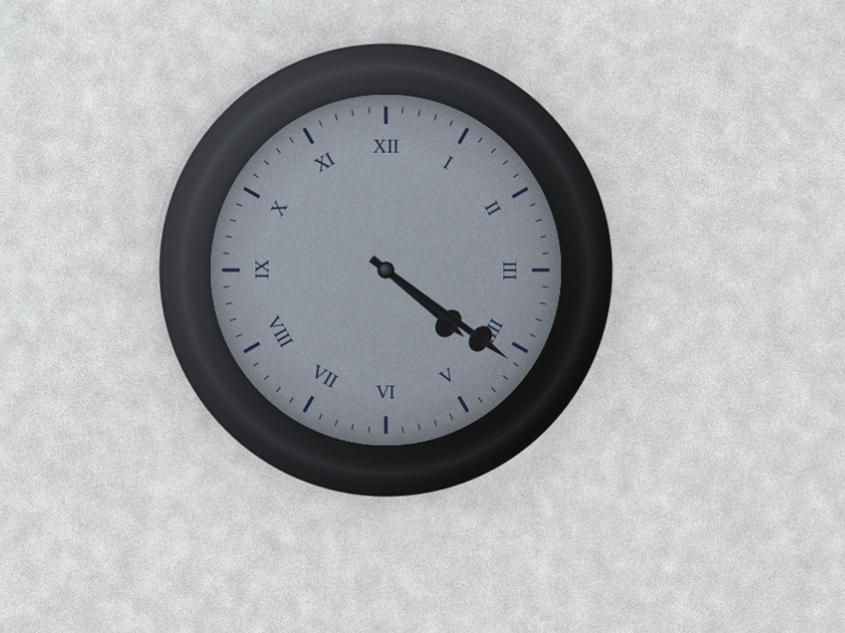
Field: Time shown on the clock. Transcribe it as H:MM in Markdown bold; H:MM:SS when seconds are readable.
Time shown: **4:21**
